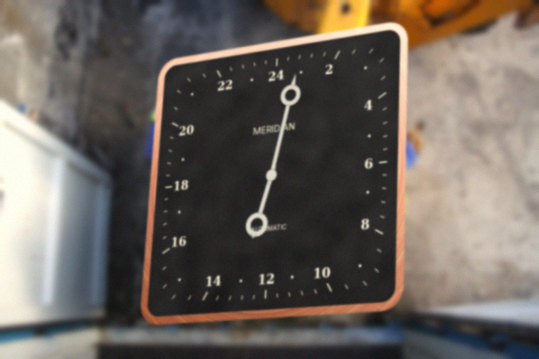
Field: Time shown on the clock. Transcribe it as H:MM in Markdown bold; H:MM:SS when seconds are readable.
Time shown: **13:02**
